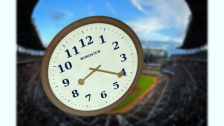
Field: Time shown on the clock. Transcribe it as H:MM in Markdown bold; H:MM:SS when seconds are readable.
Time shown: **8:21**
